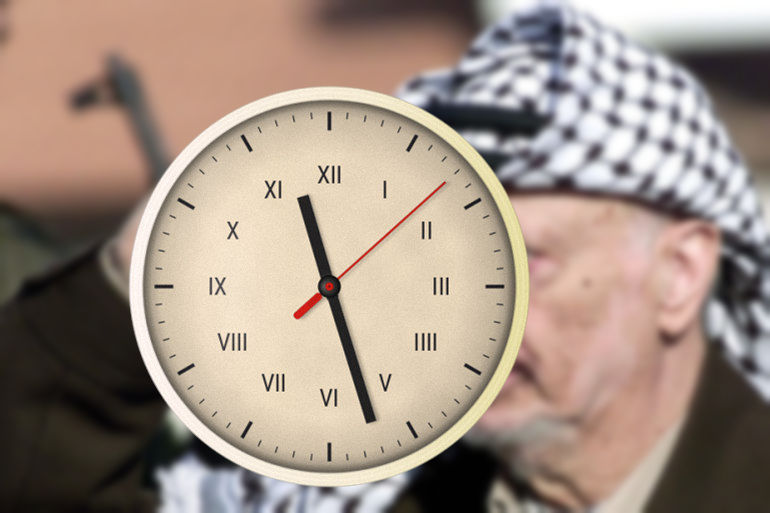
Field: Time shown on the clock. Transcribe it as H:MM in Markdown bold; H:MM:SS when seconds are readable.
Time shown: **11:27:08**
